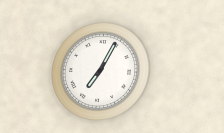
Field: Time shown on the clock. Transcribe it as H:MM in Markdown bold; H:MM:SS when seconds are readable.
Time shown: **7:04**
